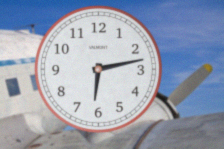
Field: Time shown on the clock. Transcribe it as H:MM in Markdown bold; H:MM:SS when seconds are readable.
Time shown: **6:13**
